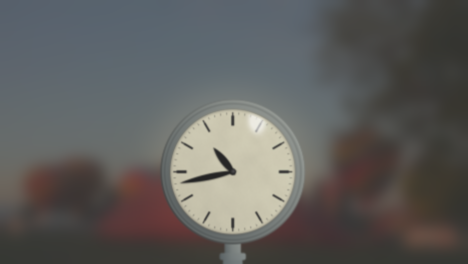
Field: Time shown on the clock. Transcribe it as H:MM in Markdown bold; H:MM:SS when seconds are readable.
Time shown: **10:43**
